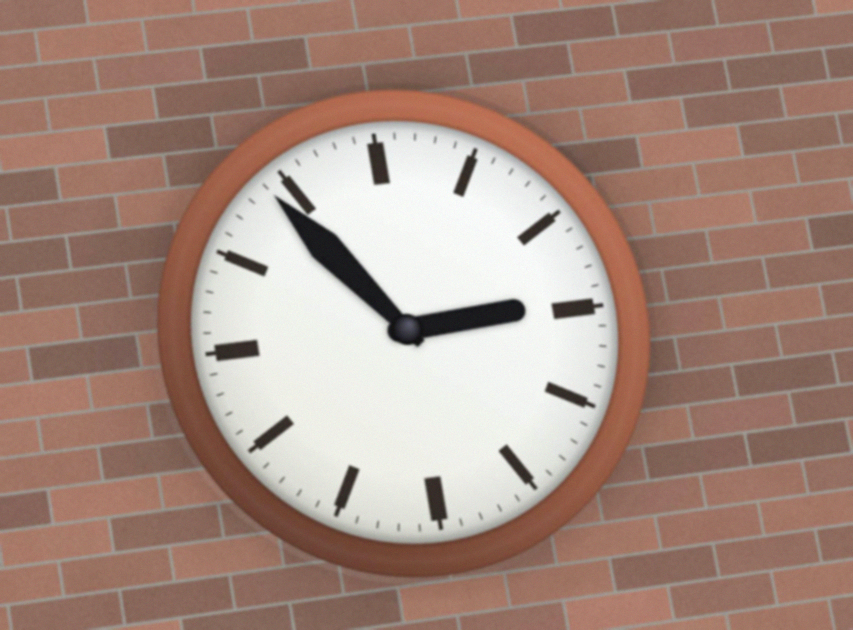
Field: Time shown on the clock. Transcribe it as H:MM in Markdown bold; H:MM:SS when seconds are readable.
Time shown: **2:54**
